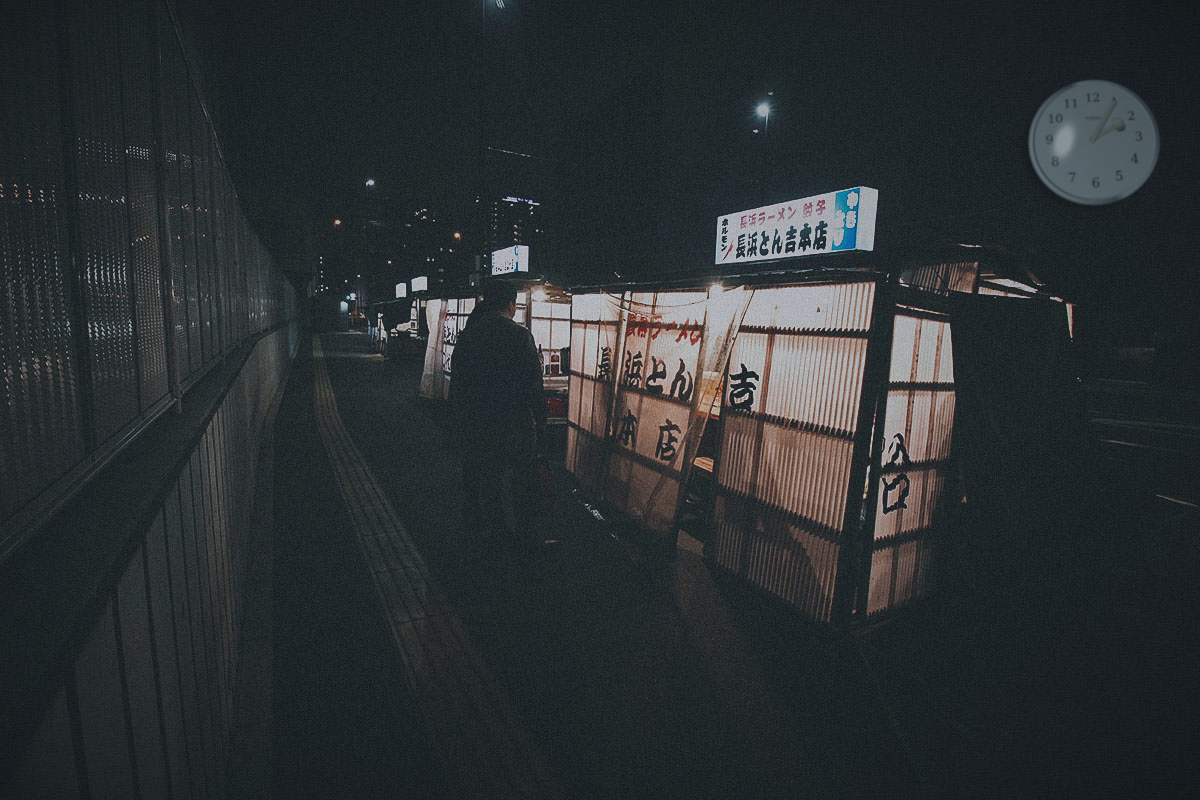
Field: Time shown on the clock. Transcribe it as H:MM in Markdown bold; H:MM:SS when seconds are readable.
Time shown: **2:05**
